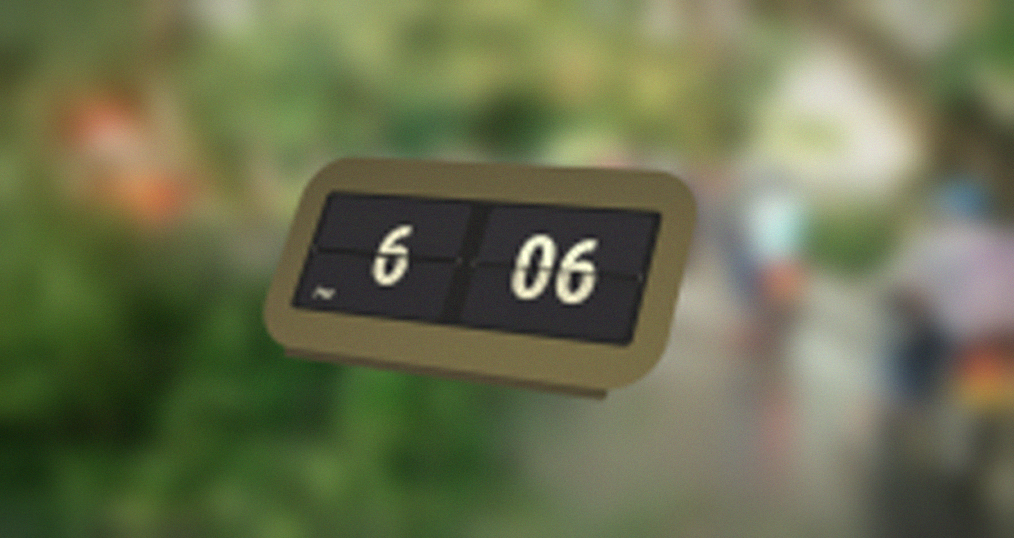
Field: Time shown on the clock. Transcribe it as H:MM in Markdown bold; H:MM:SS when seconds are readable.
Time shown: **6:06**
